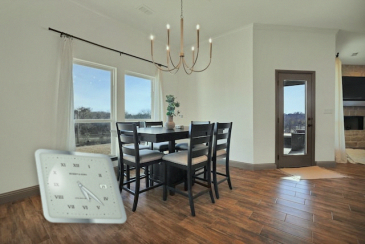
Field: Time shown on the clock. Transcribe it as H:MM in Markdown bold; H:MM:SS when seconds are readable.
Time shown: **5:23**
